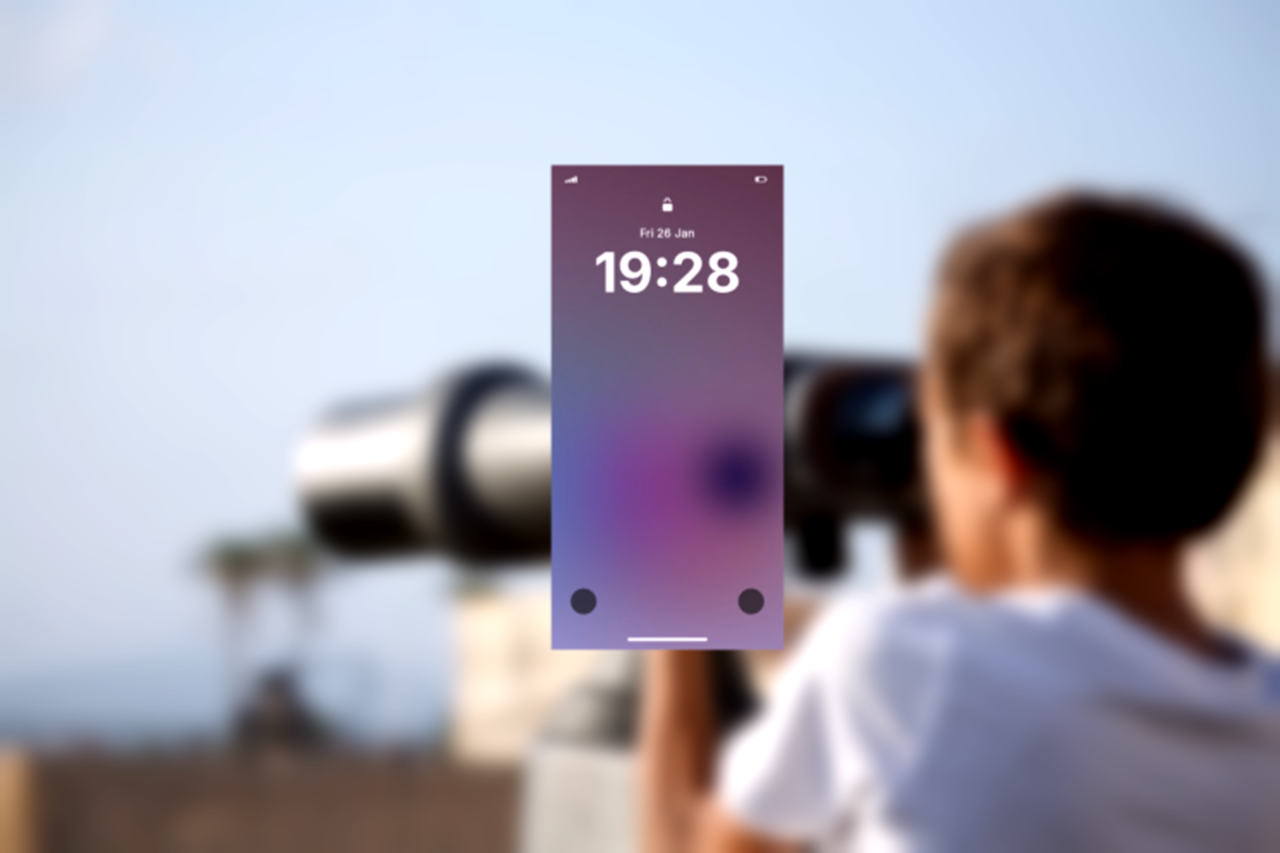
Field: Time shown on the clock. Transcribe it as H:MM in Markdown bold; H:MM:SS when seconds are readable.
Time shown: **19:28**
